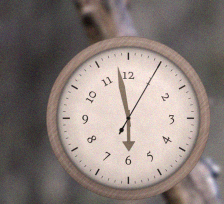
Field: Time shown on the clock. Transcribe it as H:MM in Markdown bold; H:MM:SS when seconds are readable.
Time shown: **5:58:05**
